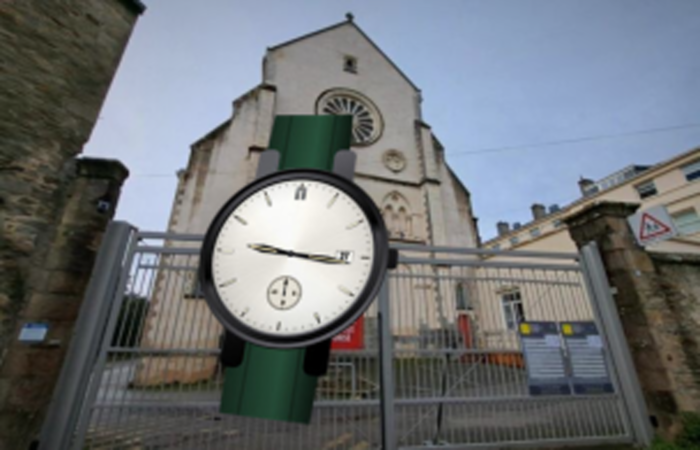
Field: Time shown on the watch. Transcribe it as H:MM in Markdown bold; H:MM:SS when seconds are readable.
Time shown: **9:16**
